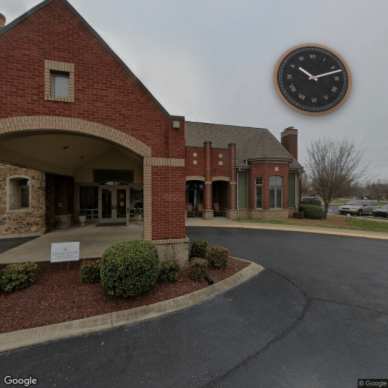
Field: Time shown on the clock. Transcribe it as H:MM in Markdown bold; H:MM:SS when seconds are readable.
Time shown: **10:12**
